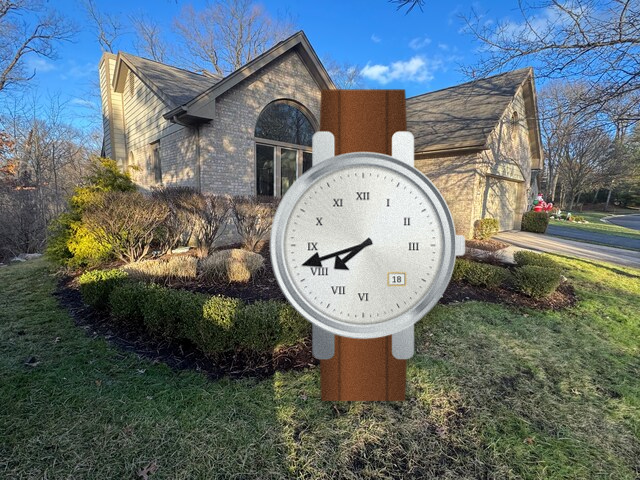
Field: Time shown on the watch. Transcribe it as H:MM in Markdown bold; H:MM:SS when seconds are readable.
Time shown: **7:42**
